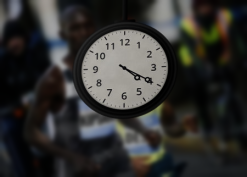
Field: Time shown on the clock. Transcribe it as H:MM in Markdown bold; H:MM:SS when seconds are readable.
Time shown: **4:20**
